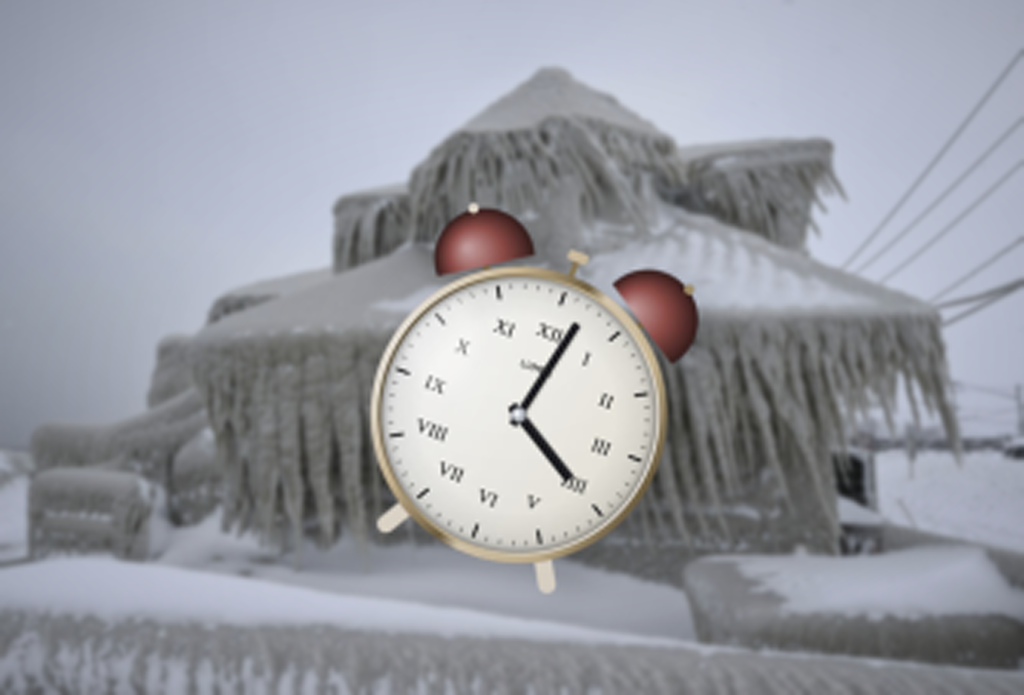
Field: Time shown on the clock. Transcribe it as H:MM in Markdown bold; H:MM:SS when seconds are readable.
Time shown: **4:02**
